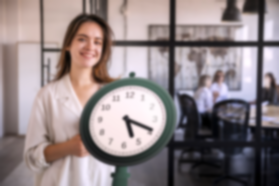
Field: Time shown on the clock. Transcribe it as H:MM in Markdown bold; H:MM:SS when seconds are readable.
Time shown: **5:19**
